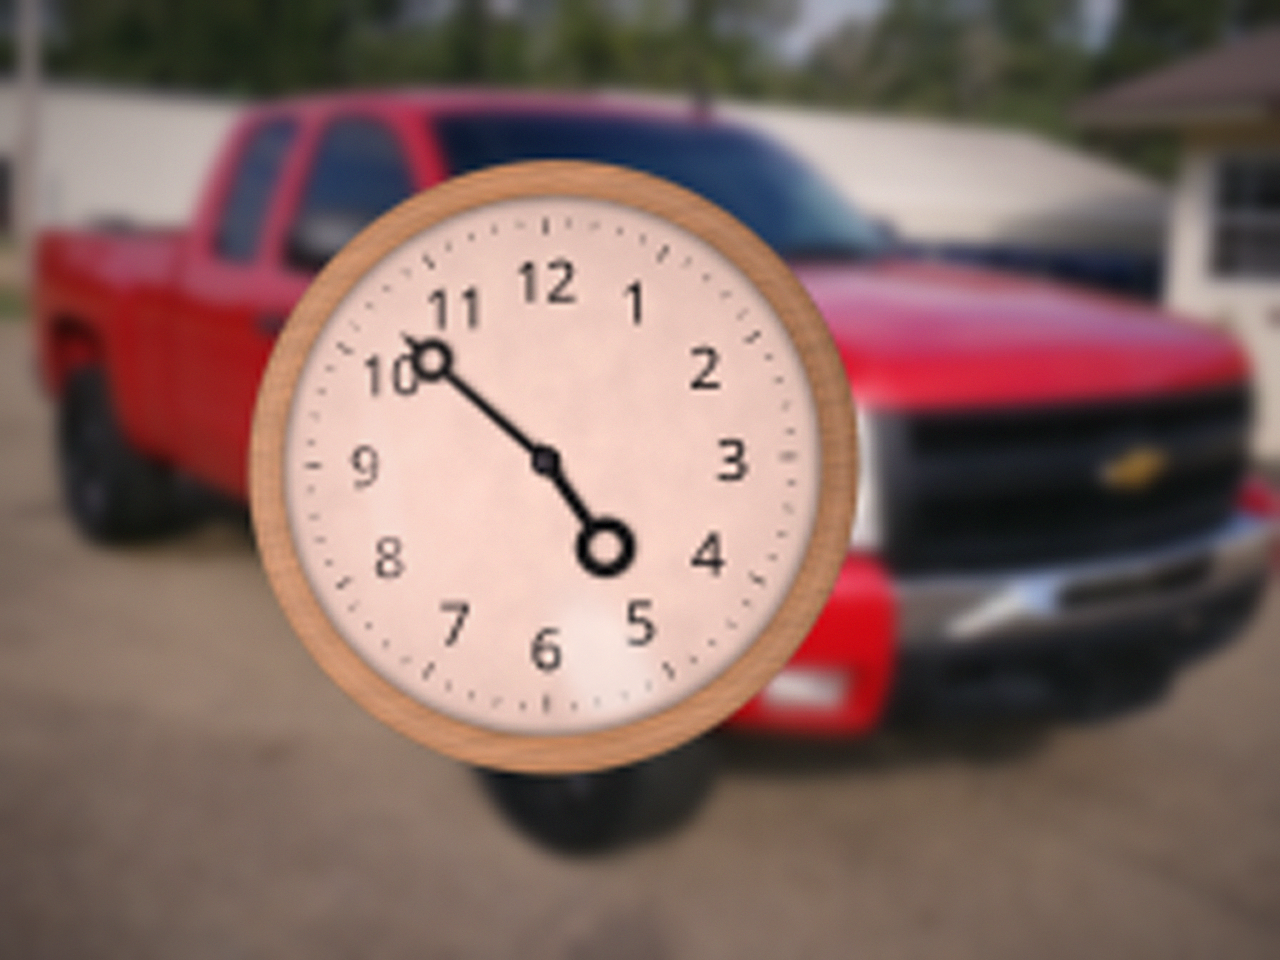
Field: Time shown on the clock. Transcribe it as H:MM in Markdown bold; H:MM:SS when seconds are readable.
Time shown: **4:52**
